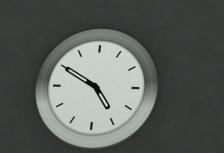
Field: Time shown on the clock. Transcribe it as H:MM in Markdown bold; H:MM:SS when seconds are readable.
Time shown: **4:50**
